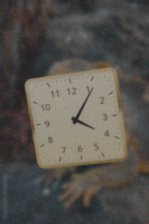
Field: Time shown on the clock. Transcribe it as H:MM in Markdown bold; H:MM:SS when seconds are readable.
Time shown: **4:06**
